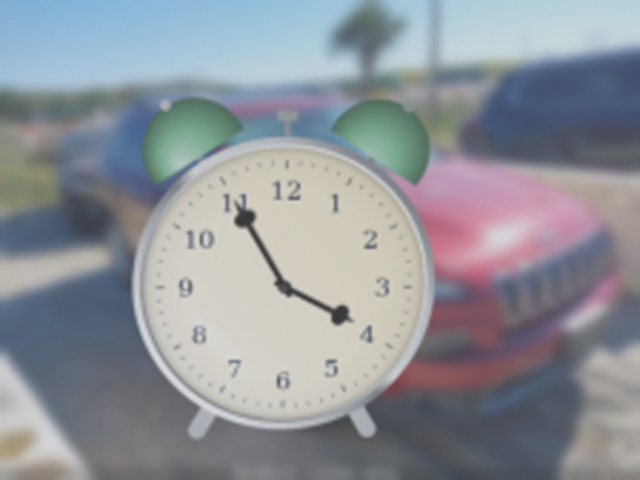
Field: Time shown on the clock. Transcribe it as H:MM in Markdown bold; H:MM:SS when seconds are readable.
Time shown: **3:55**
